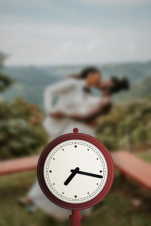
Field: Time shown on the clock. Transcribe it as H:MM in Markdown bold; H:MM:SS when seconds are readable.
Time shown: **7:17**
